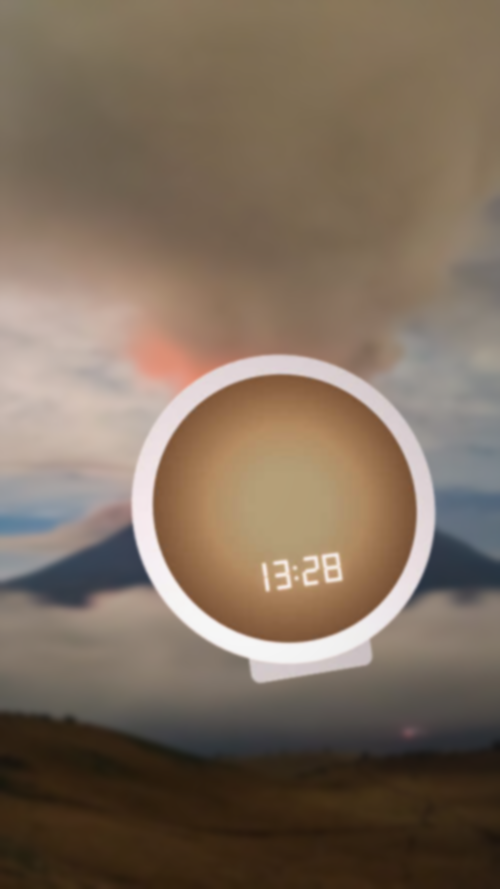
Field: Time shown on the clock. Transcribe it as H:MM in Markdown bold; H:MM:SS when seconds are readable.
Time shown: **13:28**
